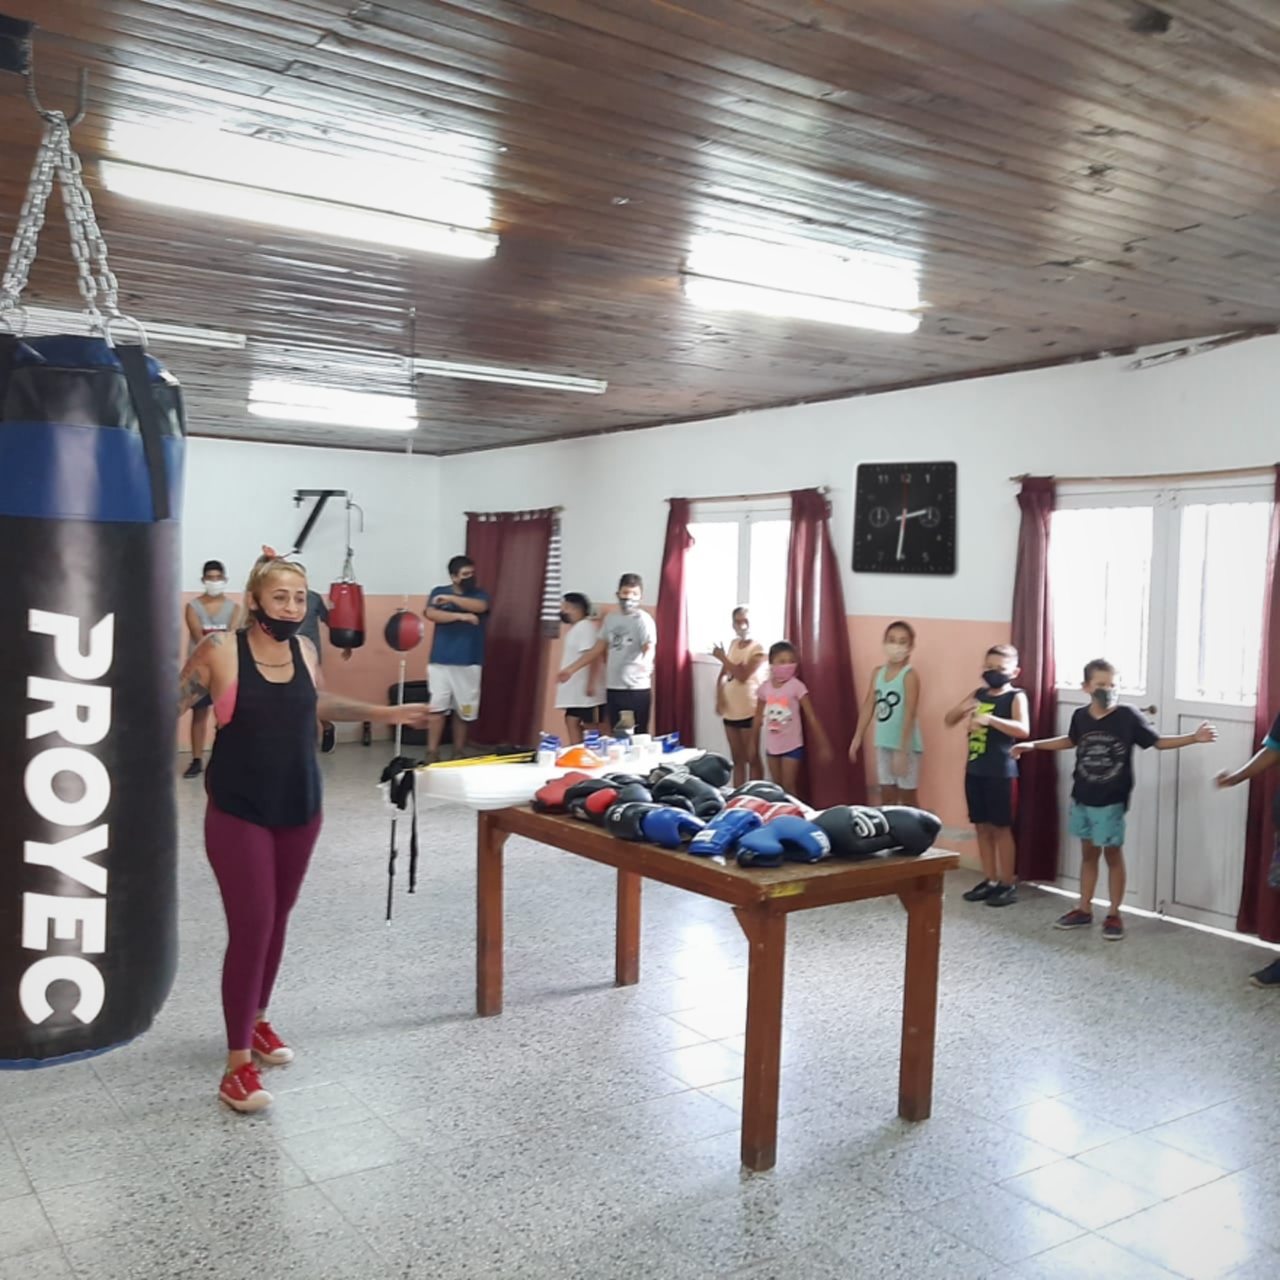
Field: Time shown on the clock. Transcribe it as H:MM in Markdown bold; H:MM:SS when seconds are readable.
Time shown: **2:31**
